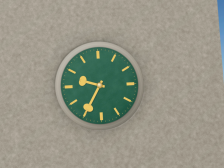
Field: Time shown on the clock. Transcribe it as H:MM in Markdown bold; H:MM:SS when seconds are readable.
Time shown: **9:35**
